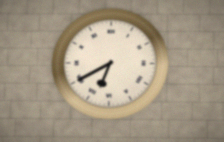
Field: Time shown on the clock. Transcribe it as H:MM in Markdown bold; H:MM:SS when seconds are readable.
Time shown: **6:40**
